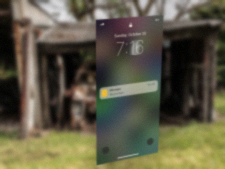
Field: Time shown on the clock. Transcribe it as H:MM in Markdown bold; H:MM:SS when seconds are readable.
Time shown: **7:16**
